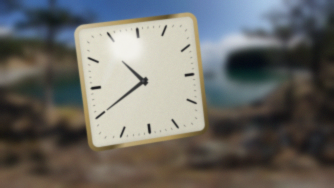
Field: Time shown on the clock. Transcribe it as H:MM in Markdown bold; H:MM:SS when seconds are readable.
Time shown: **10:40**
